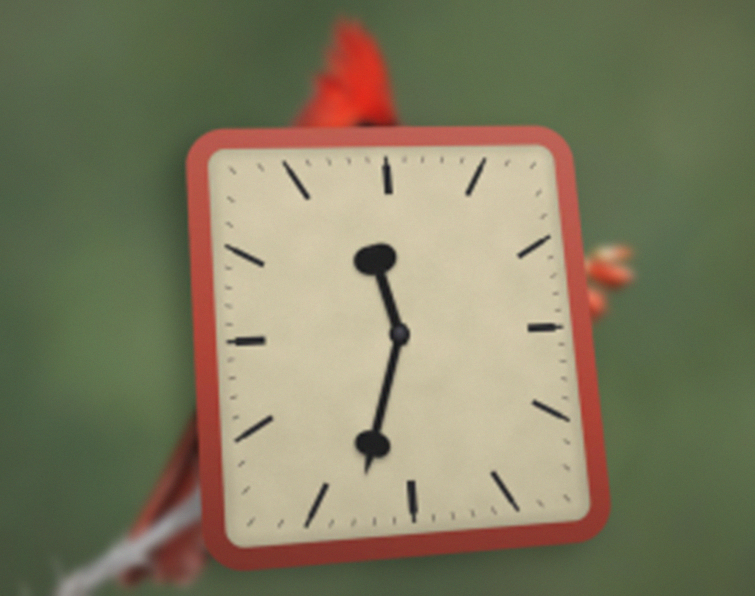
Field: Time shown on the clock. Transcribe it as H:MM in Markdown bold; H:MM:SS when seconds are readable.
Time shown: **11:33**
